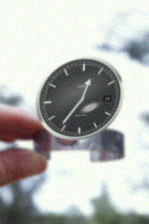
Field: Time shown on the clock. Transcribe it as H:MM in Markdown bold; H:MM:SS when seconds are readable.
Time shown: **12:36**
